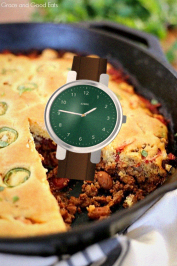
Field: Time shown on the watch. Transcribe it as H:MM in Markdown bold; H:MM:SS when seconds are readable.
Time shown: **1:46**
